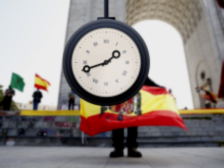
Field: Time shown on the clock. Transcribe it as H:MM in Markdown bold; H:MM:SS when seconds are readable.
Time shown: **1:42**
